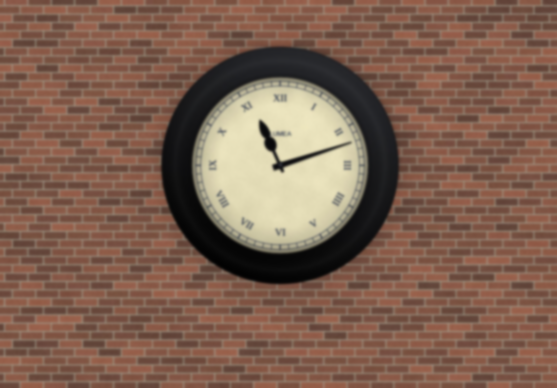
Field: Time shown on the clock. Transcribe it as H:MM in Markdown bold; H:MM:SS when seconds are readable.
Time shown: **11:12**
